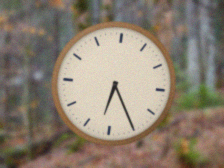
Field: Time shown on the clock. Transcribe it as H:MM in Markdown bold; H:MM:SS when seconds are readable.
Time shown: **6:25**
